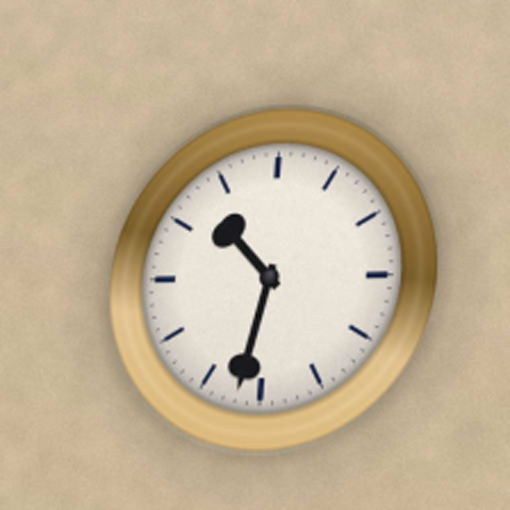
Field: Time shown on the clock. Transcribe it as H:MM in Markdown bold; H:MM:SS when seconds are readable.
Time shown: **10:32**
